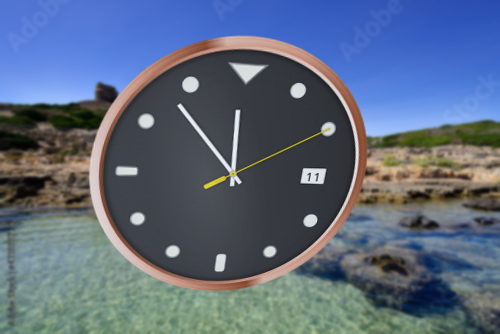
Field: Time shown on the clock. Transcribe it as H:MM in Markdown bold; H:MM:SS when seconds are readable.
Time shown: **11:53:10**
